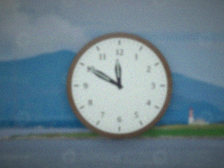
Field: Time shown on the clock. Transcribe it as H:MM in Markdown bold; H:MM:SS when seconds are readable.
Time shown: **11:50**
